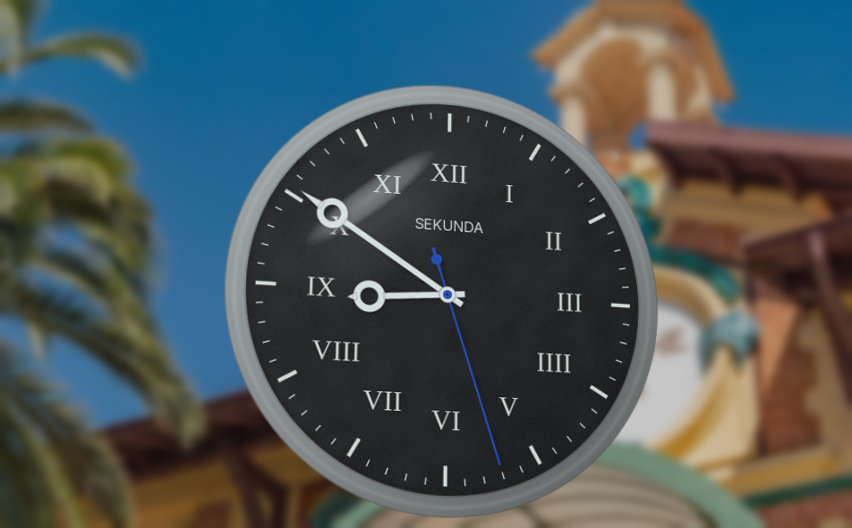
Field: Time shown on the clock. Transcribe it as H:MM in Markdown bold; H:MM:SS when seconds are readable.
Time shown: **8:50:27**
